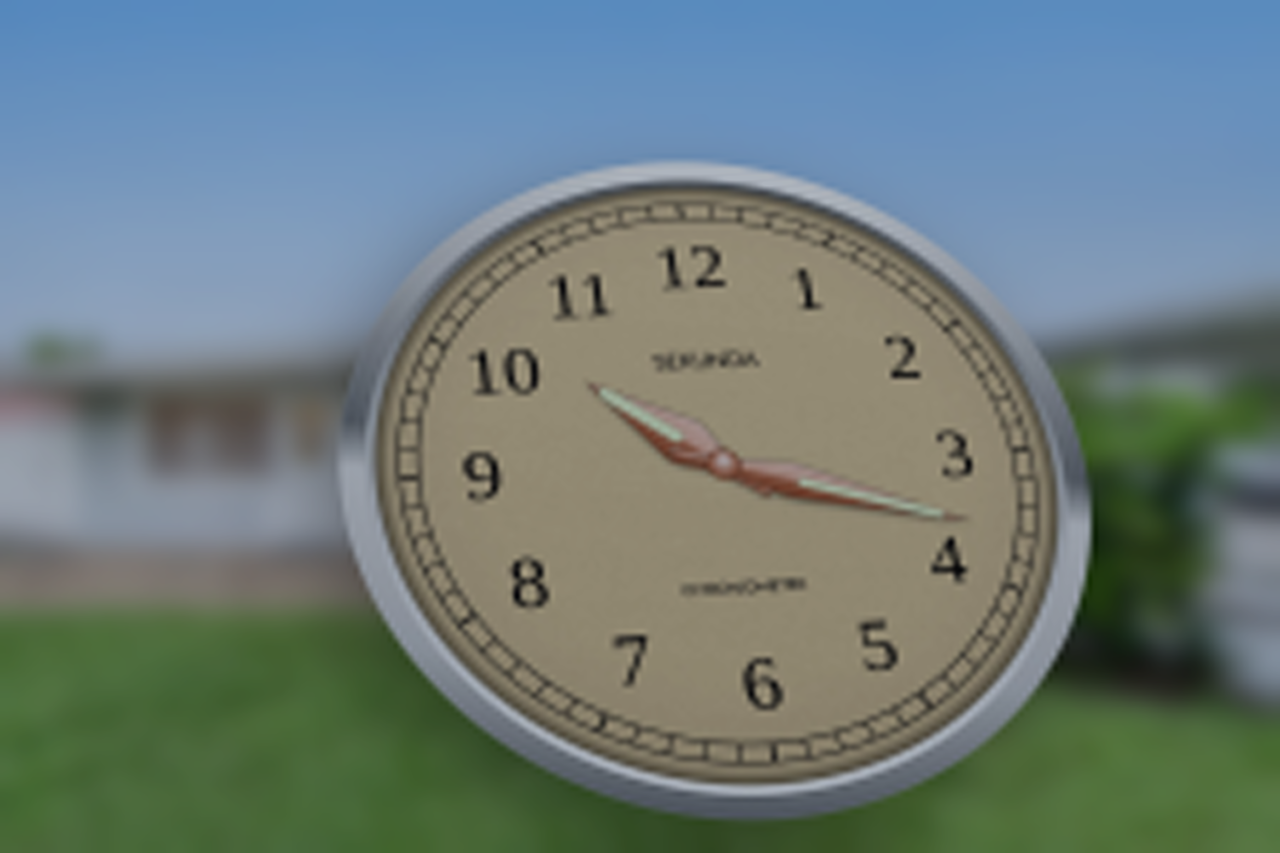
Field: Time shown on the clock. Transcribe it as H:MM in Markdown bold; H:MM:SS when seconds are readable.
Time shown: **10:18**
